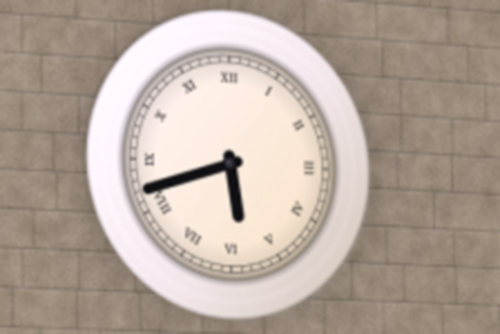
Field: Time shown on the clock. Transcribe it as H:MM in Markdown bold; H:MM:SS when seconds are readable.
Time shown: **5:42**
